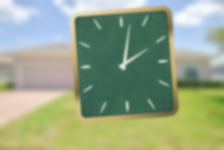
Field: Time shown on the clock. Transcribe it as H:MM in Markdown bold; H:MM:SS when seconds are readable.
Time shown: **2:02**
